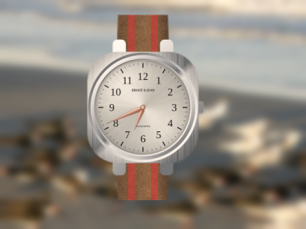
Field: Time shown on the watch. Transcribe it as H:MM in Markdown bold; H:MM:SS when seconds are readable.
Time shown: **6:41**
